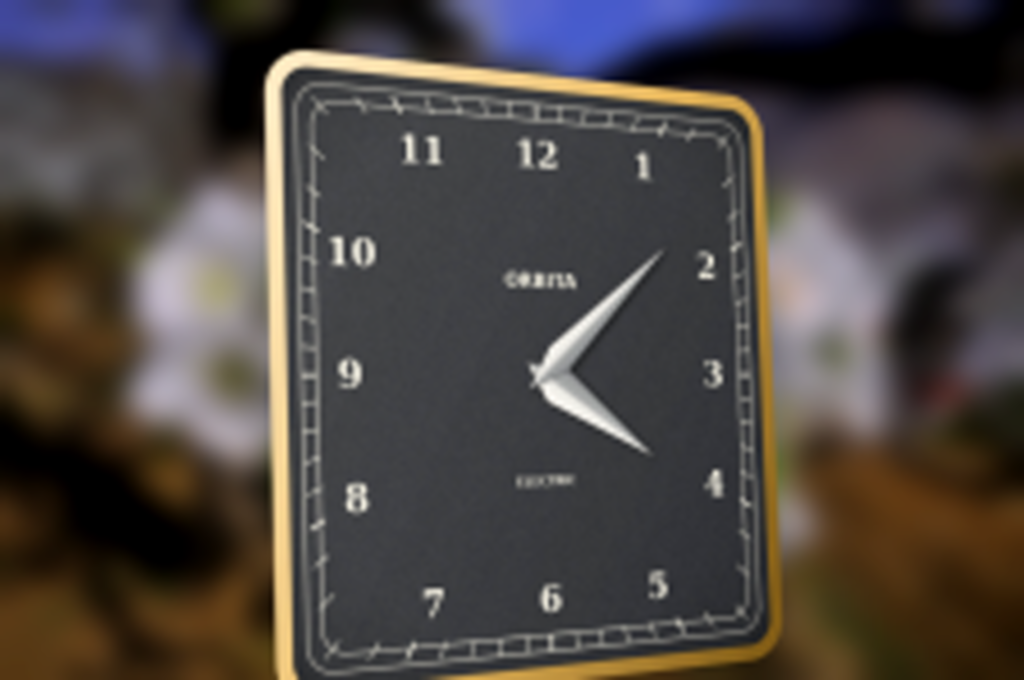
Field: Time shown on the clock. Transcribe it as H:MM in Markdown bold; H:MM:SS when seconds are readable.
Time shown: **4:08**
